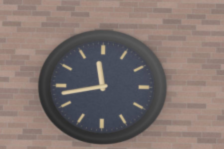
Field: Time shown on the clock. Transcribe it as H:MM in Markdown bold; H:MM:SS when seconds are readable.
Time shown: **11:43**
